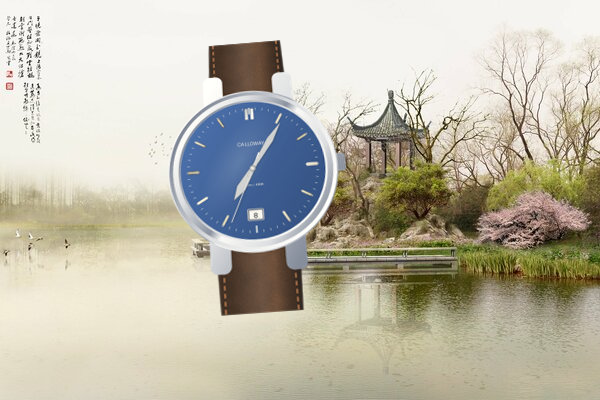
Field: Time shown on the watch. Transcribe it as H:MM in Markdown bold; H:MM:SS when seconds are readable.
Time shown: **7:05:34**
